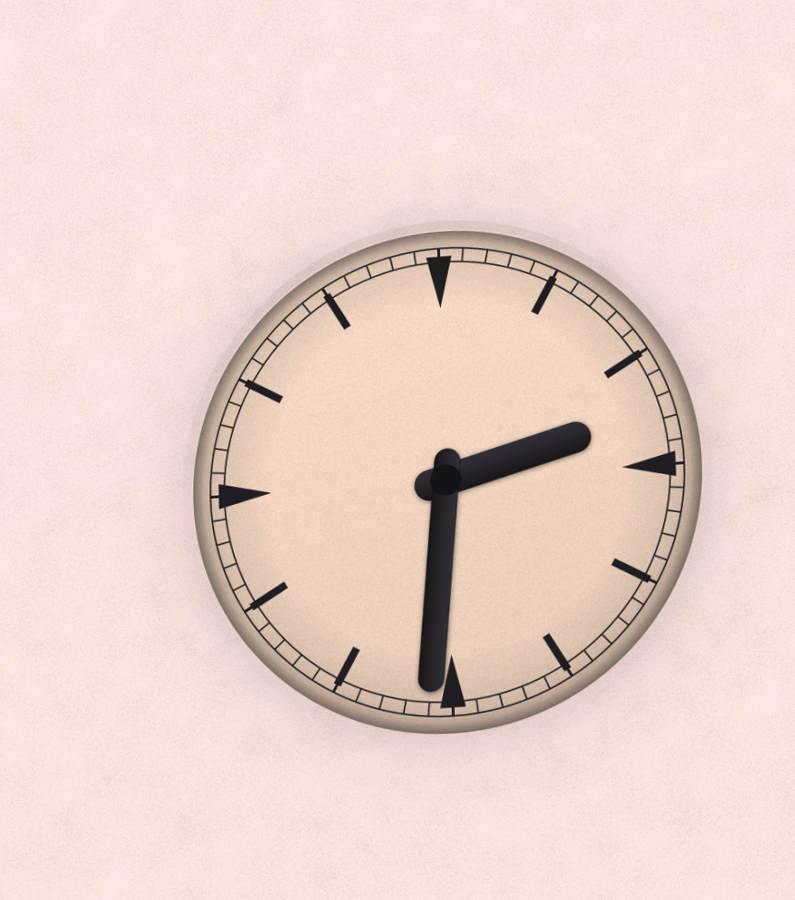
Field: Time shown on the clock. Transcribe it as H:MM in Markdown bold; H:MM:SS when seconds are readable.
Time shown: **2:31**
